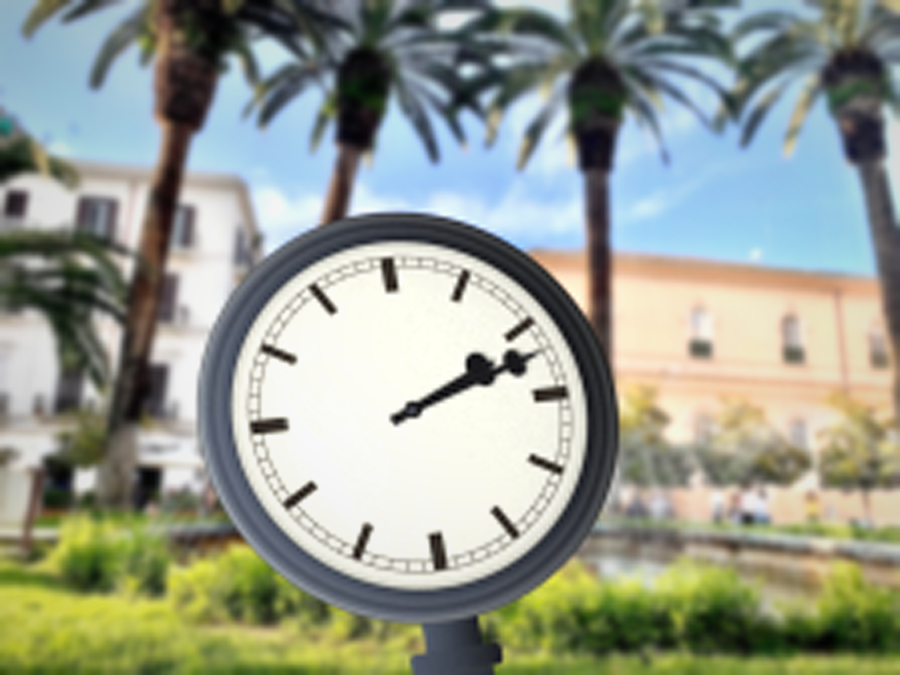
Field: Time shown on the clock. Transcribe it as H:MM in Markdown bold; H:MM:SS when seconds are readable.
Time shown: **2:12**
